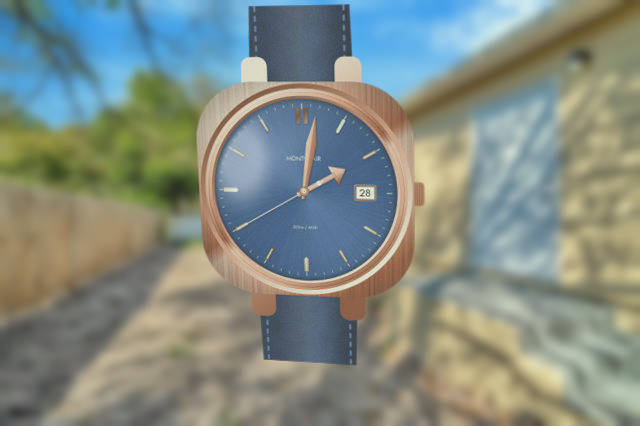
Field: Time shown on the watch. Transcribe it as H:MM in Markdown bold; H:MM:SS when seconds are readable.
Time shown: **2:01:40**
